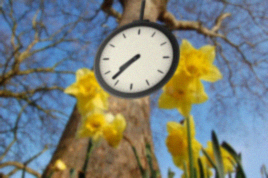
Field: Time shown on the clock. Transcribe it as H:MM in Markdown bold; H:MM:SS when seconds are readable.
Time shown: **7:37**
